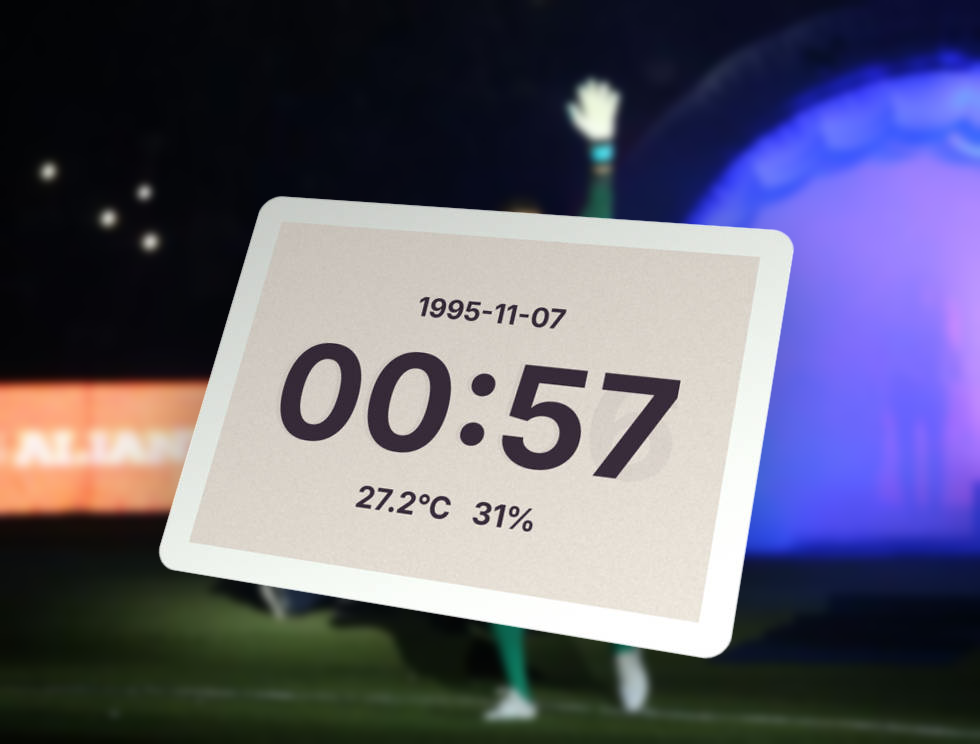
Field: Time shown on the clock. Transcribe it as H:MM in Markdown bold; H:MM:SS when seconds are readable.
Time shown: **0:57**
